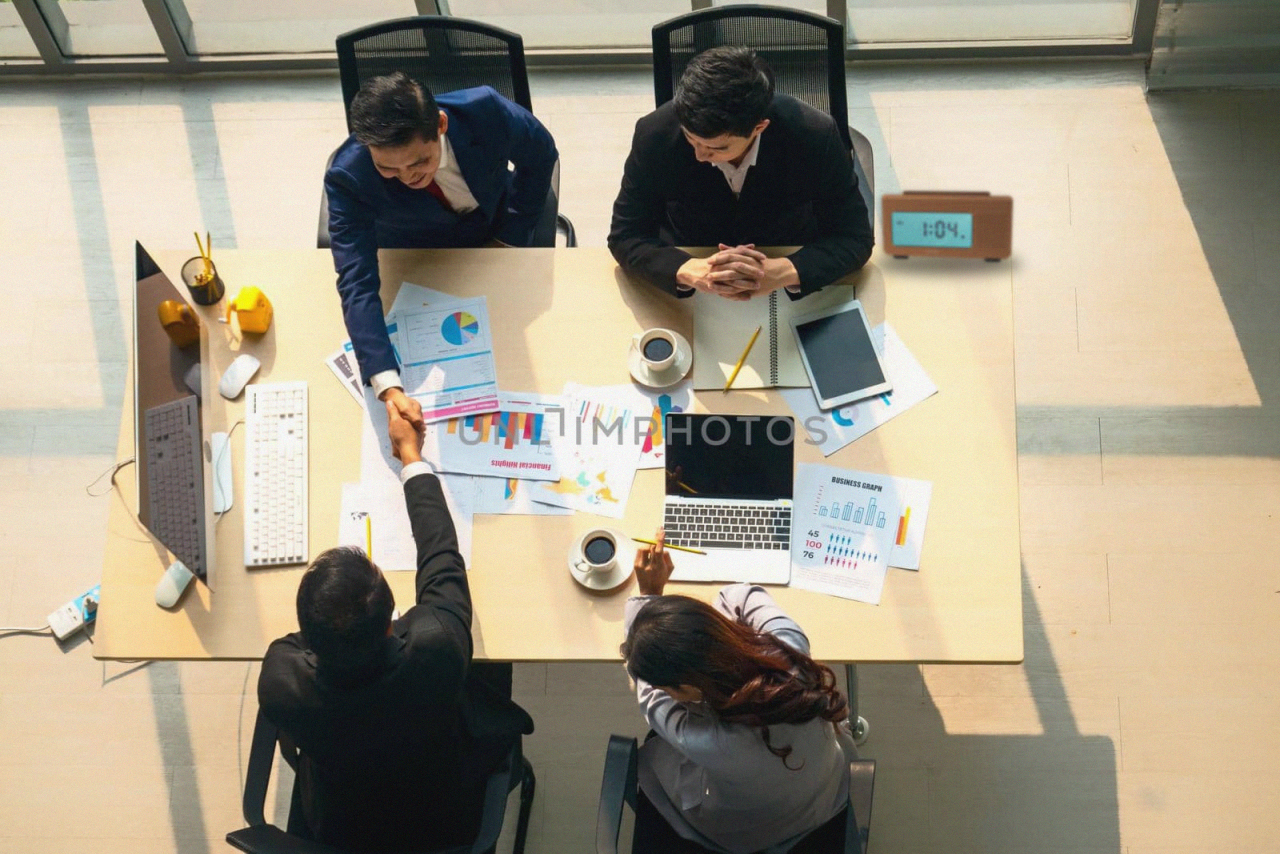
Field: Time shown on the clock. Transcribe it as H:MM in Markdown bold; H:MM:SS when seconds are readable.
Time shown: **1:04**
